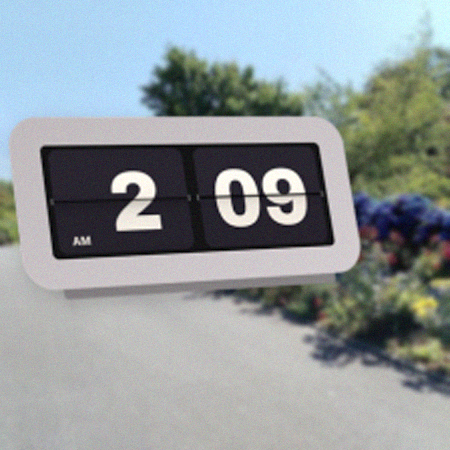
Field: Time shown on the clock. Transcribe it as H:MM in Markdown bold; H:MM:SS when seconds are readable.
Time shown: **2:09**
